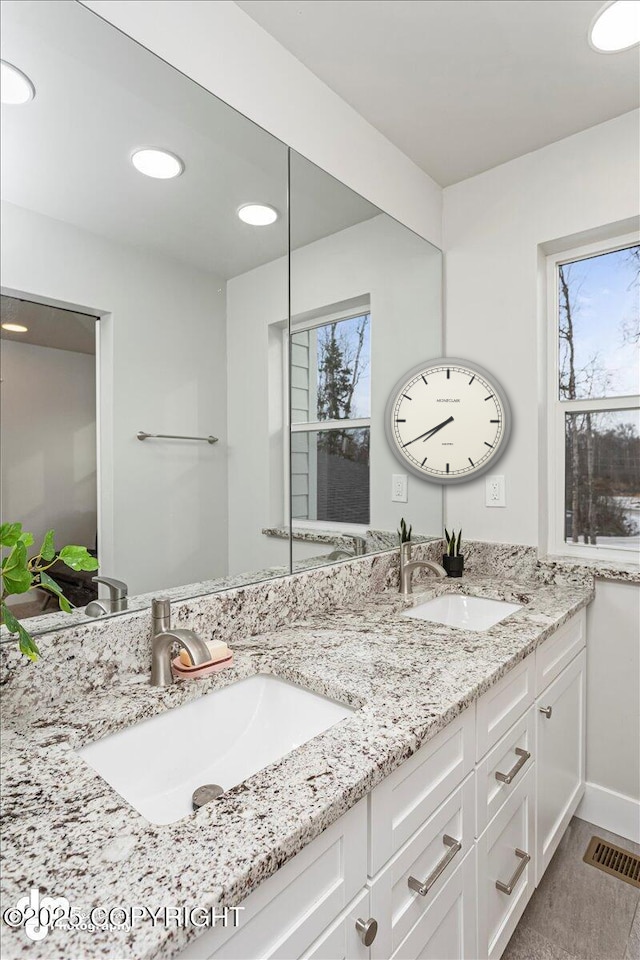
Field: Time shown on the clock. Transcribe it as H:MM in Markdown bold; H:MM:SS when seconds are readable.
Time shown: **7:40**
